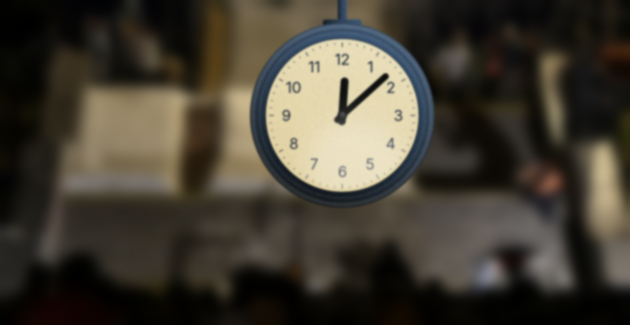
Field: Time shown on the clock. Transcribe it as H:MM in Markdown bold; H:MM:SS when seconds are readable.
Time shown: **12:08**
